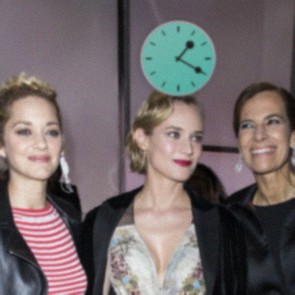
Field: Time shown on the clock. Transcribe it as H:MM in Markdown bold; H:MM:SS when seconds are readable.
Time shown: **1:20**
